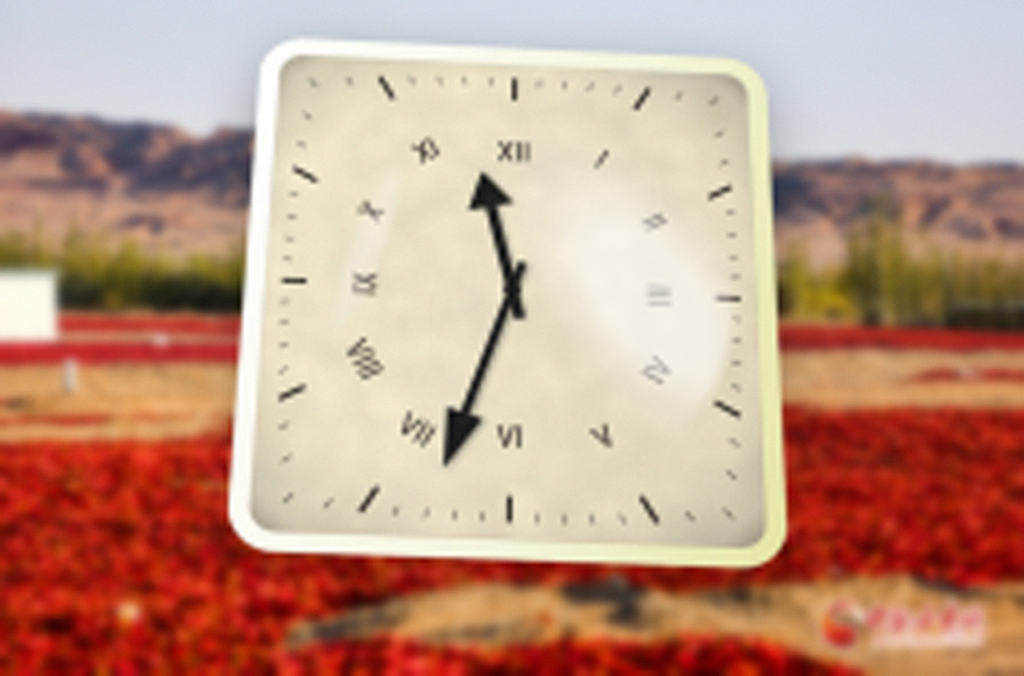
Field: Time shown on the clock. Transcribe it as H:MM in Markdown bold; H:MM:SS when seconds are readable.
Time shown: **11:33**
